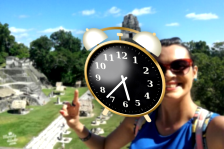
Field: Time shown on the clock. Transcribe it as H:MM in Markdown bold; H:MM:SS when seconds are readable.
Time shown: **5:37**
